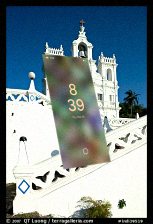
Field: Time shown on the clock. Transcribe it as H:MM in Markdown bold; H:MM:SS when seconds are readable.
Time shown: **8:39**
